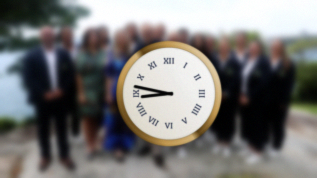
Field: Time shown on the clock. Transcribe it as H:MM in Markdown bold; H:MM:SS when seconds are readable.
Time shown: **8:47**
